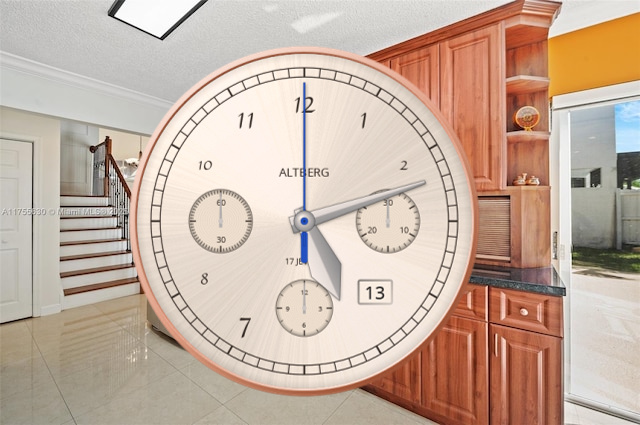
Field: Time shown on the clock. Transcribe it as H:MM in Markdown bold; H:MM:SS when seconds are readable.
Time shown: **5:12**
